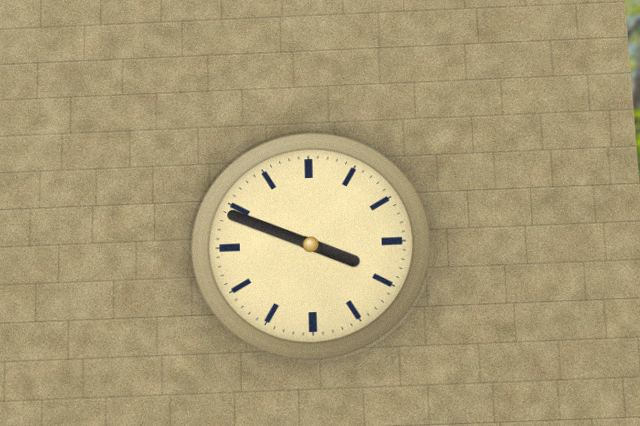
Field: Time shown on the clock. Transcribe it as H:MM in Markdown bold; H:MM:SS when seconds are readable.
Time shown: **3:49**
